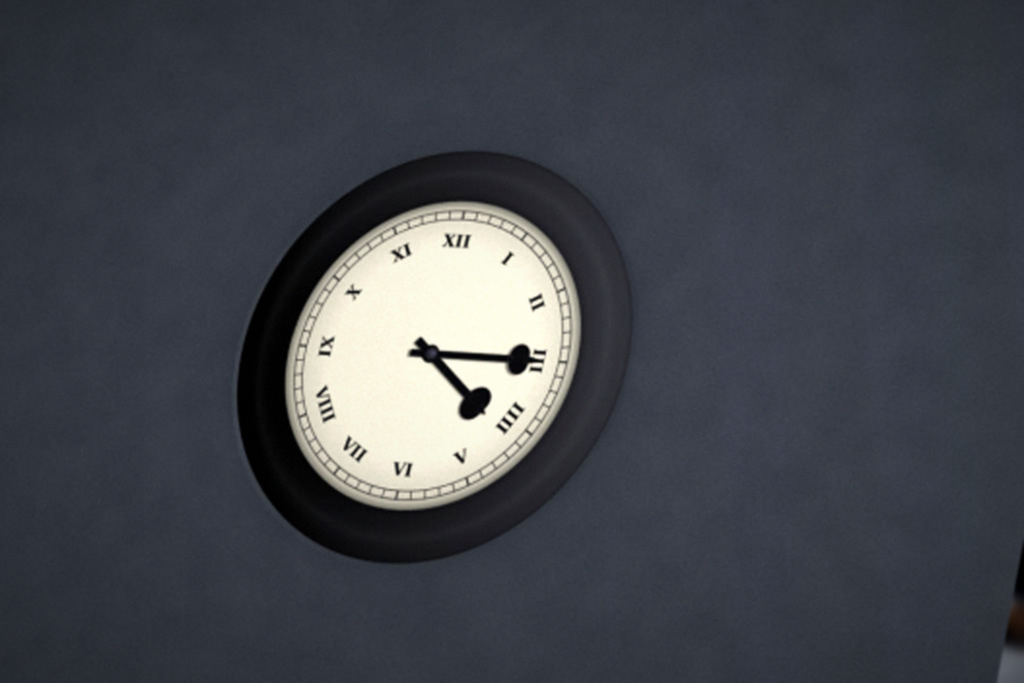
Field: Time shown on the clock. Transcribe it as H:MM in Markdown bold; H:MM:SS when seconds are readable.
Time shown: **4:15**
